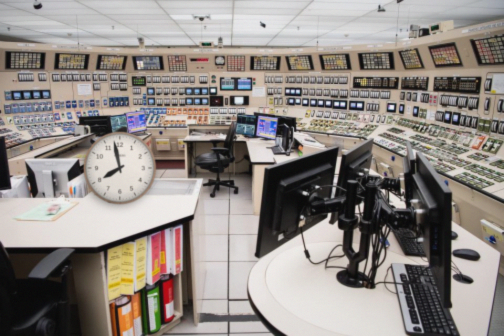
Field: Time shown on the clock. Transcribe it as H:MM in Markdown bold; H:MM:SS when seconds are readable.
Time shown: **7:58**
